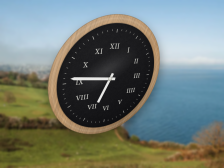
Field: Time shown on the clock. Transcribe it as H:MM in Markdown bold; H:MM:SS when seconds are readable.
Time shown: **6:46**
